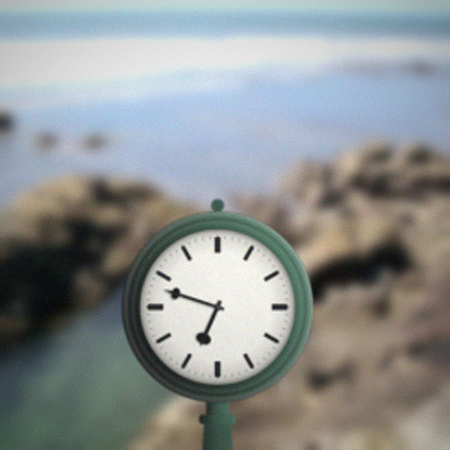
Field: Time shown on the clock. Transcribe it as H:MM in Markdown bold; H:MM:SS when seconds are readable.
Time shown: **6:48**
